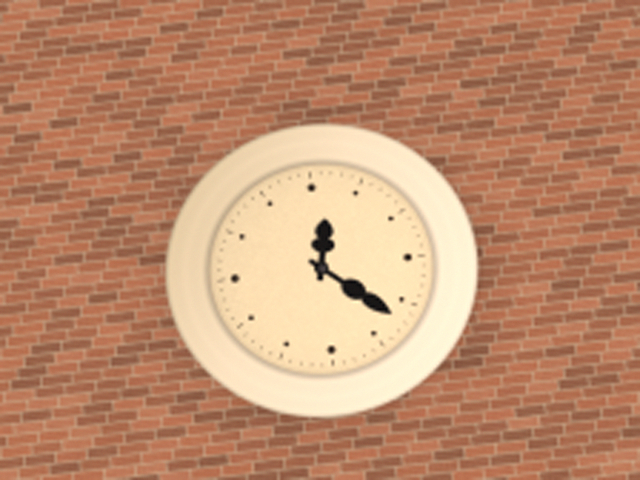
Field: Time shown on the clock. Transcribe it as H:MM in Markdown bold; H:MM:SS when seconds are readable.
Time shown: **12:22**
